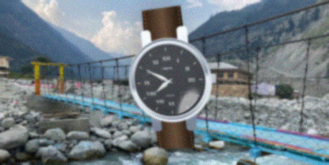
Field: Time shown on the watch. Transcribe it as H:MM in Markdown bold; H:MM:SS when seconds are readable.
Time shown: **7:50**
